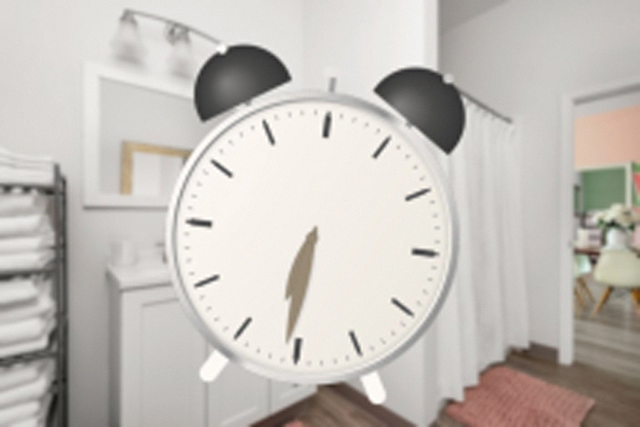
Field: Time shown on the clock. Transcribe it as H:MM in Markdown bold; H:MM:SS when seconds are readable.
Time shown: **6:31**
